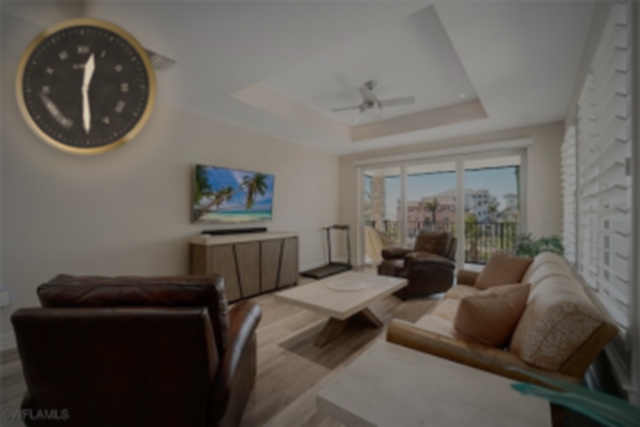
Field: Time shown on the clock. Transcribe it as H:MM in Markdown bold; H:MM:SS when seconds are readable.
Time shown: **12:30**
